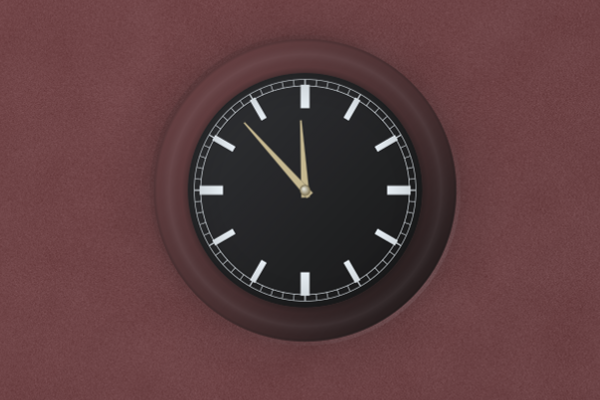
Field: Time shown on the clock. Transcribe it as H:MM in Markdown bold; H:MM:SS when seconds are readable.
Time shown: **11:53**
